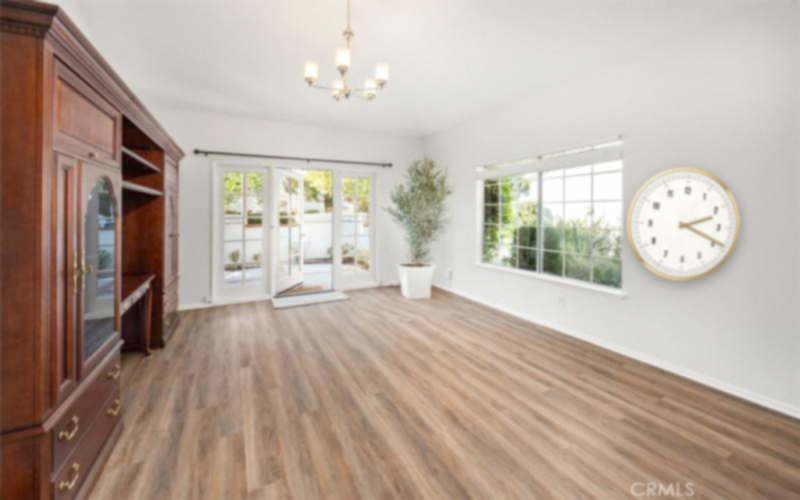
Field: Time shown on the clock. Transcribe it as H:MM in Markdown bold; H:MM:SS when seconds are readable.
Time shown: **2:19**
